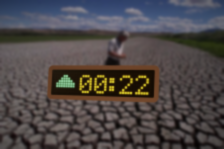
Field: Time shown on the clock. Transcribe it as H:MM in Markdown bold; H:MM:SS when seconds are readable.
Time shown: **0:22**
